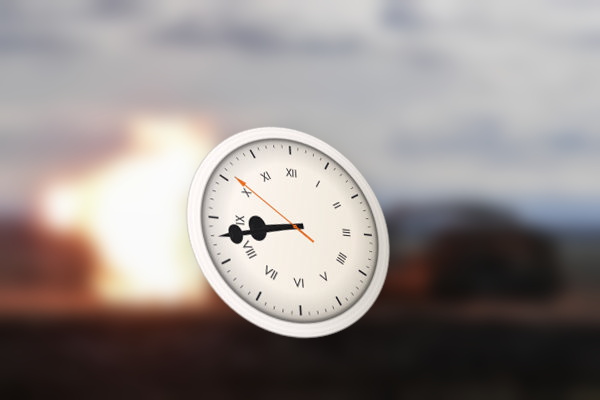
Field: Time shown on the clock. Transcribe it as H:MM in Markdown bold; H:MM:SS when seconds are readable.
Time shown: **8:42:51**
